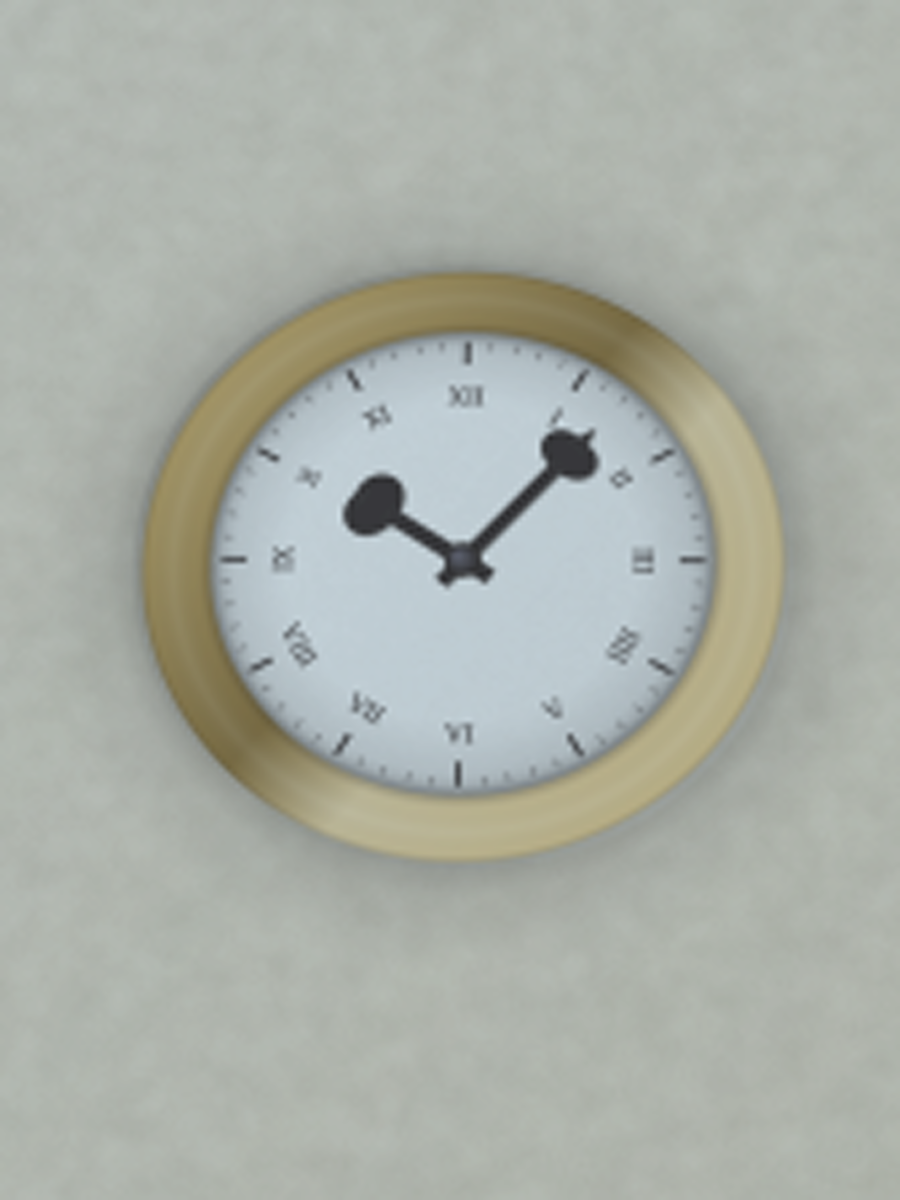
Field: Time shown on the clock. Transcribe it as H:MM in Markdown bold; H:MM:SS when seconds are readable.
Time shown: **10:07**
